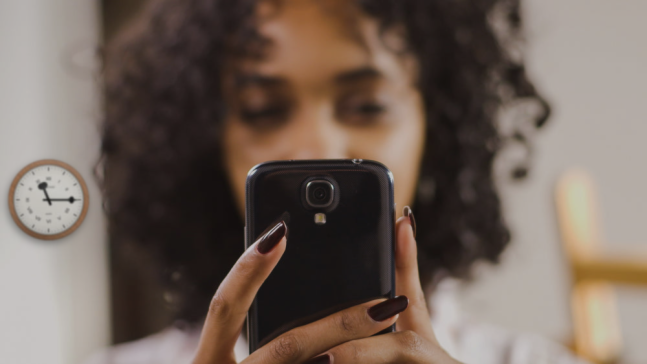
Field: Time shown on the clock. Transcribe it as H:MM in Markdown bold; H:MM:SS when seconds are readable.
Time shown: **11:15**
